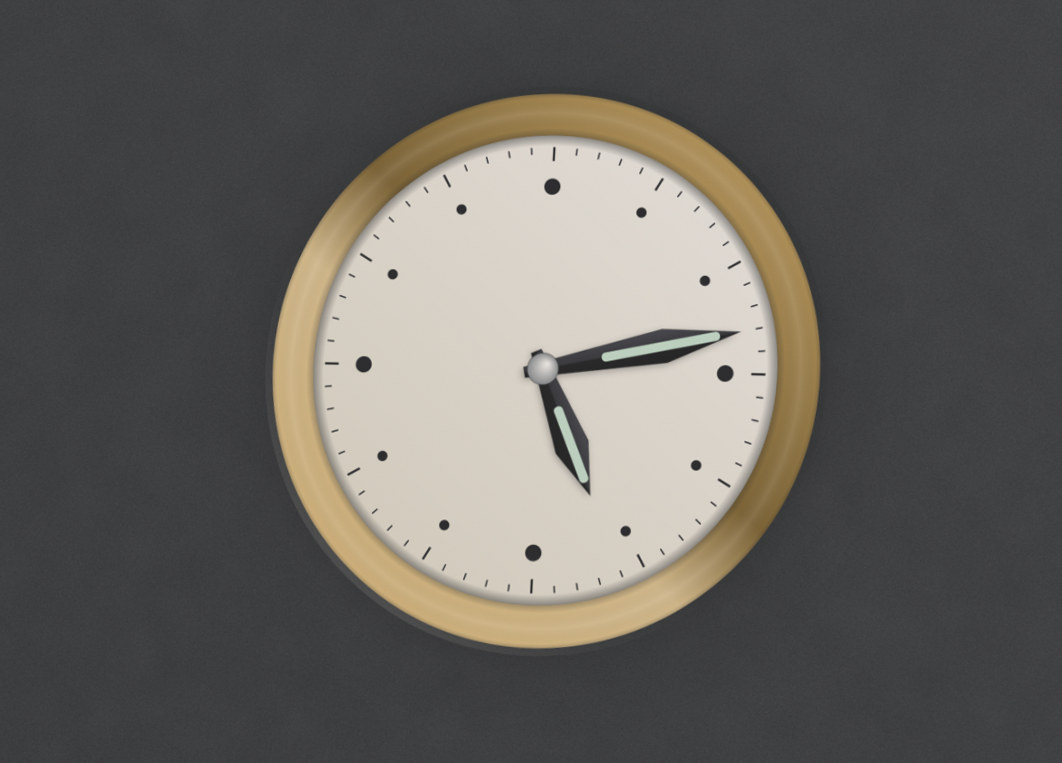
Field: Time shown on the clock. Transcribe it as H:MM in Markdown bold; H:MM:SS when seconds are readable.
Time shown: **5:13**
